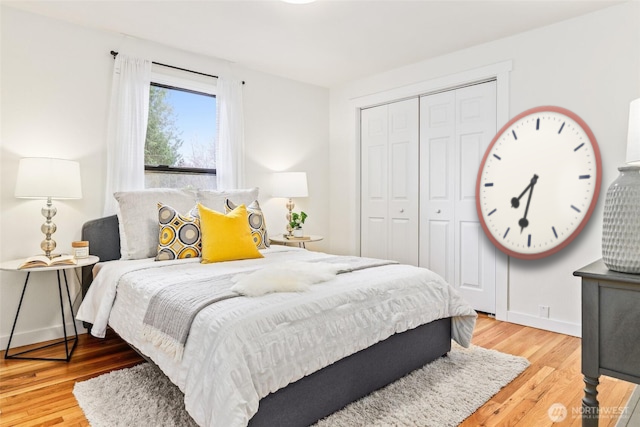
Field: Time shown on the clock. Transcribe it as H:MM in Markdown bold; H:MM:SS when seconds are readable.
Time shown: **7:32**
